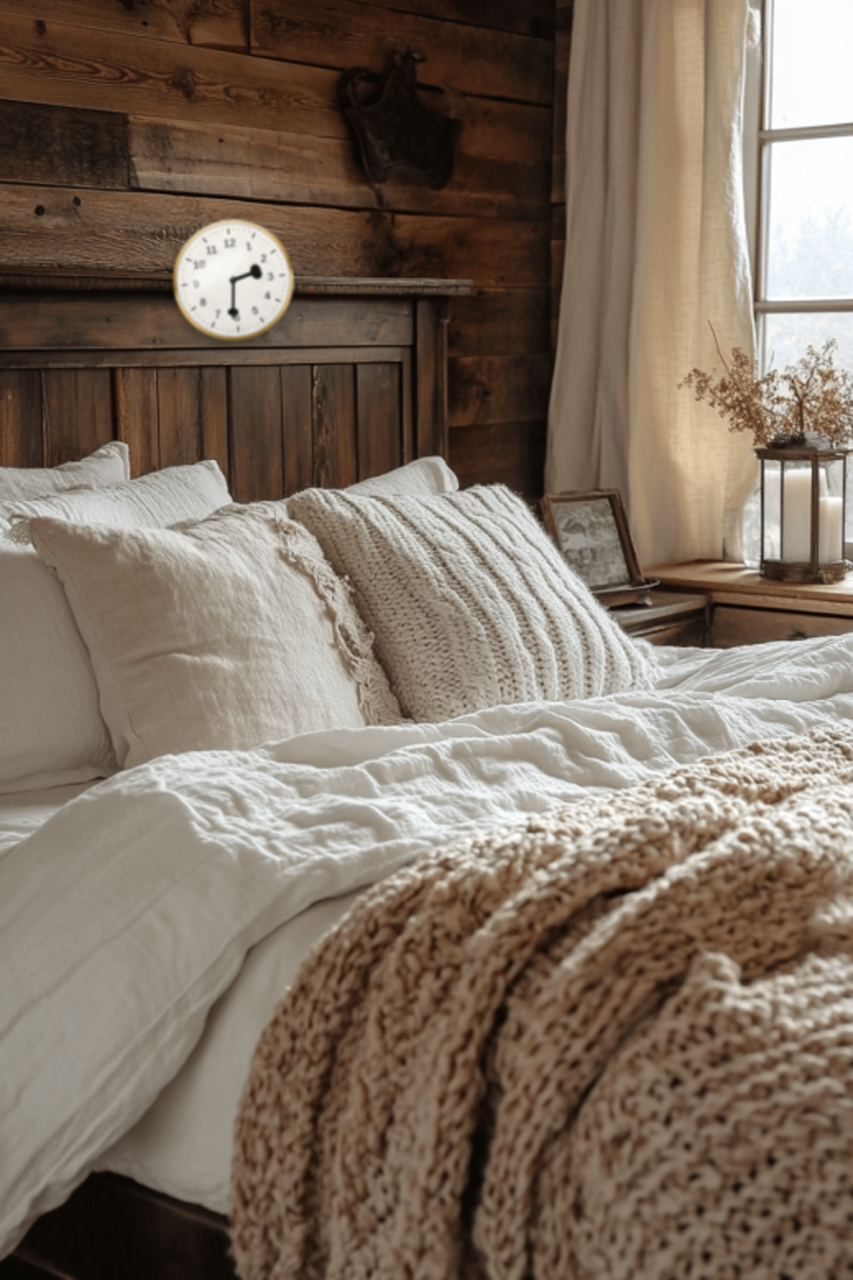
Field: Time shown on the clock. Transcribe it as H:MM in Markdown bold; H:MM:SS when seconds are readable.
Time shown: **2:31**
